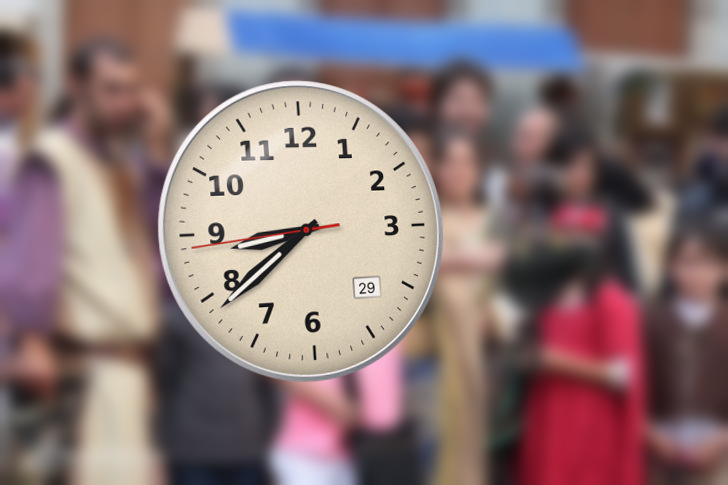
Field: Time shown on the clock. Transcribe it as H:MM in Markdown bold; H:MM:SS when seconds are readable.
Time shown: **8:38:44**
